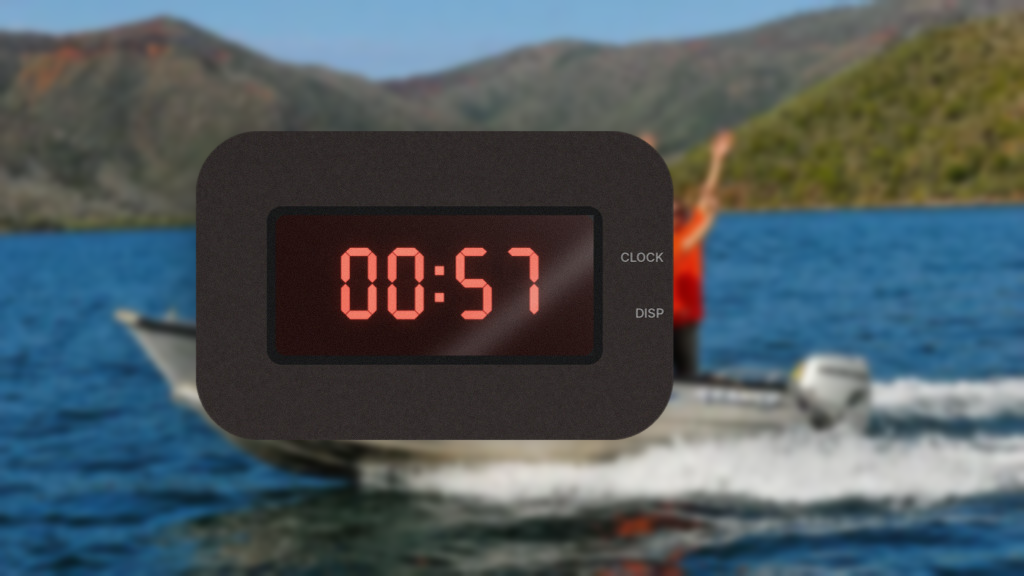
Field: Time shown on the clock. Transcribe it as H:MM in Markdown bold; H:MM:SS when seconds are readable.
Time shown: **0:57**
